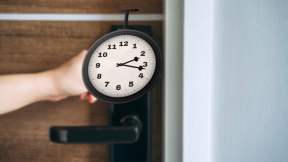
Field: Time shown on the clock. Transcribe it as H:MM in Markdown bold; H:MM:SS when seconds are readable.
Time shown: **2:17**
